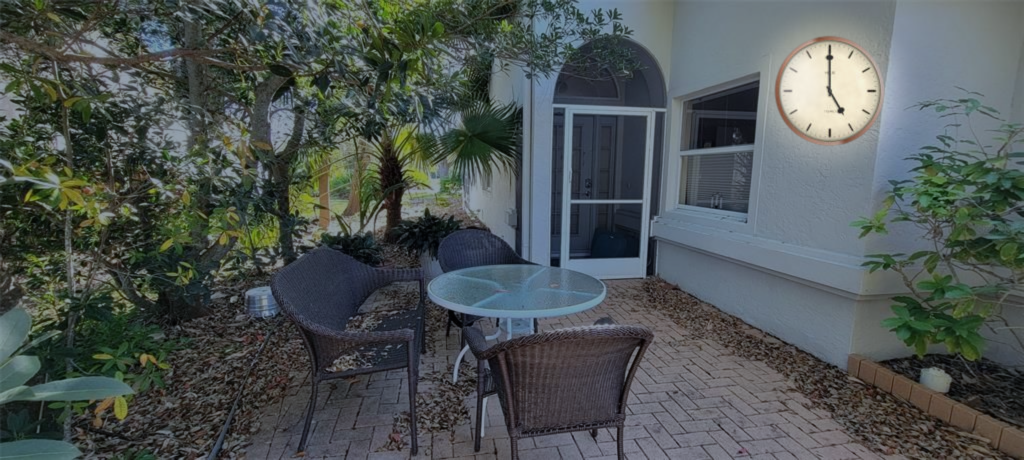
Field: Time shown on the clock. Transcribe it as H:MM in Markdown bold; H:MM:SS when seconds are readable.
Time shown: **5:00**
